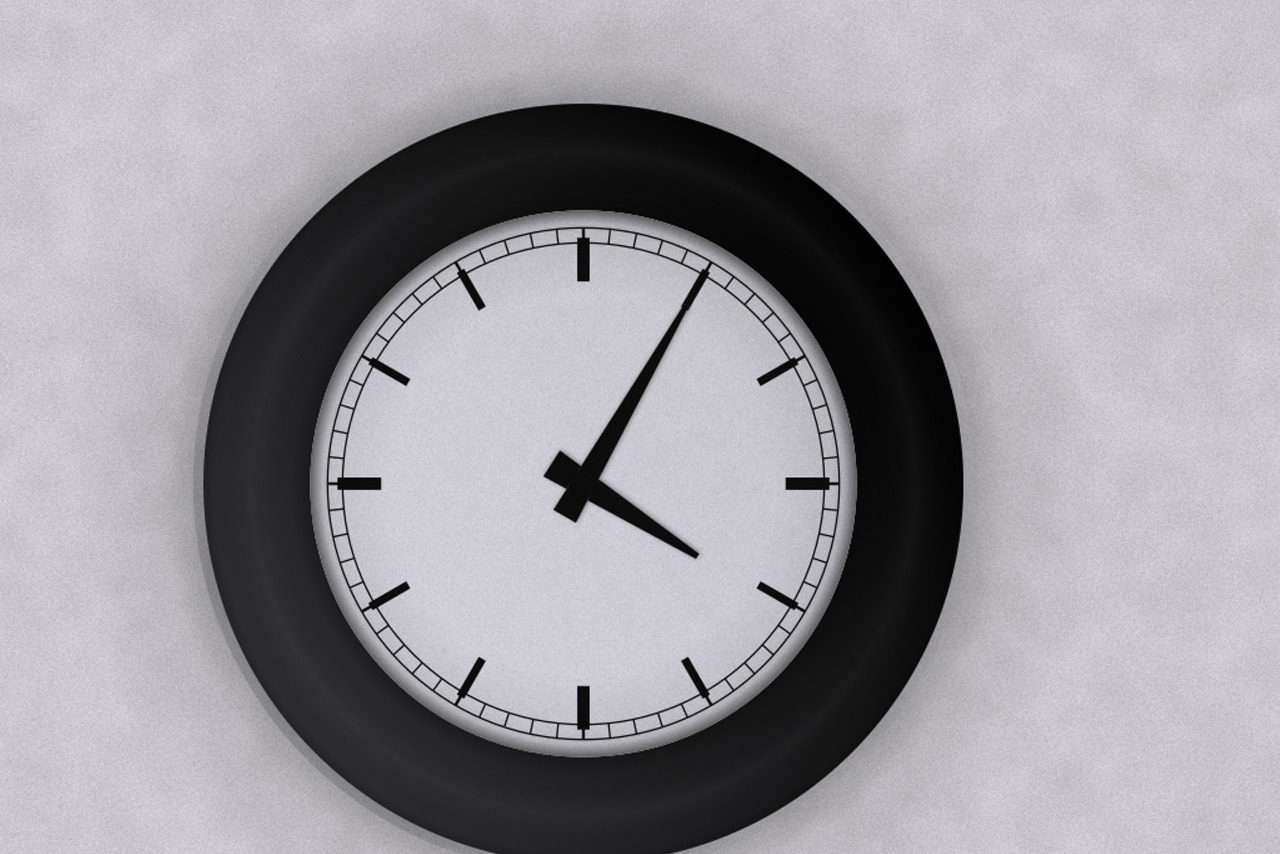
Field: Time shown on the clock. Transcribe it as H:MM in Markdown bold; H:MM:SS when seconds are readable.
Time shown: **4:05**
